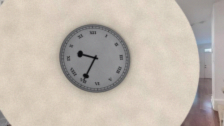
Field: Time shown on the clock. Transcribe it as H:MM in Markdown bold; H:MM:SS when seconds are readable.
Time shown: **9:35**
